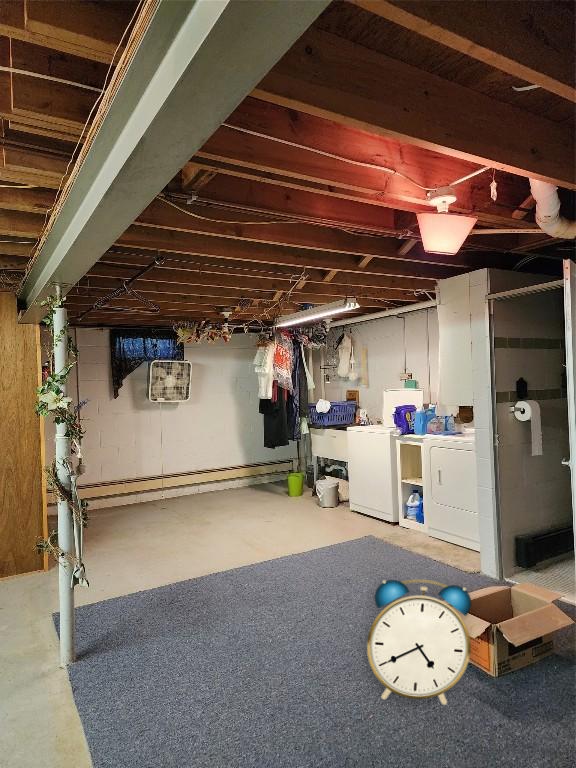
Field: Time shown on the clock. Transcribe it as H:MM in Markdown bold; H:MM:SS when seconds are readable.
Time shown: **4:40**
